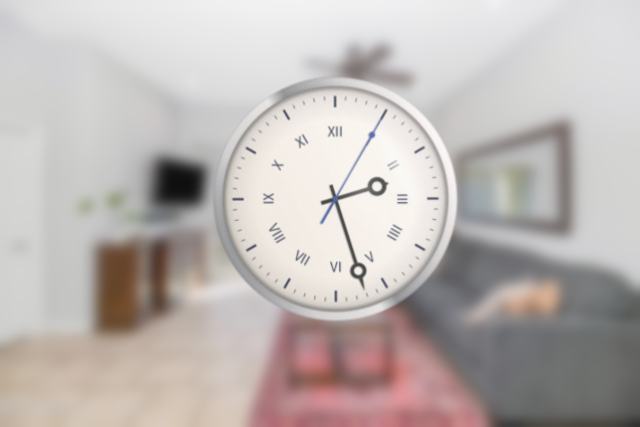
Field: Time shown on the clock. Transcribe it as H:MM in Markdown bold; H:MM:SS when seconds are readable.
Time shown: **2:27:05**
